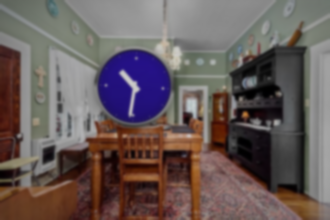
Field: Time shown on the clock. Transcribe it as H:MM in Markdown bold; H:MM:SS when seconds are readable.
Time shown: **10:31**
